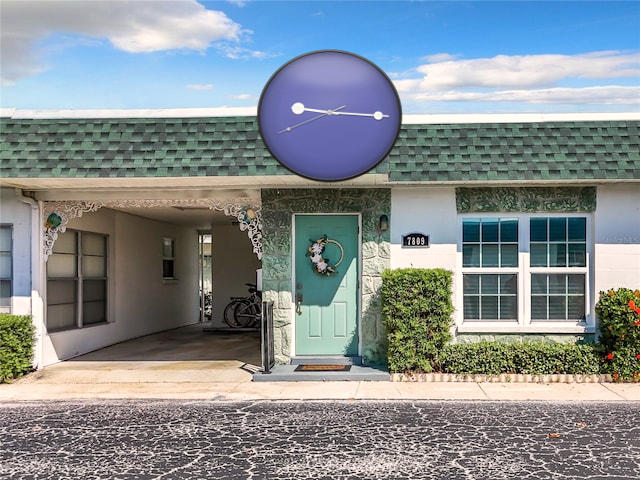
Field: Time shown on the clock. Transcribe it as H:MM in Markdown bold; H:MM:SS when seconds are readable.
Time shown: **9:15:41**
